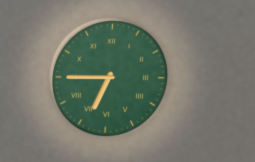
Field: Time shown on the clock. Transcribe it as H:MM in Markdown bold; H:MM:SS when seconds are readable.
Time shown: **6:45**
